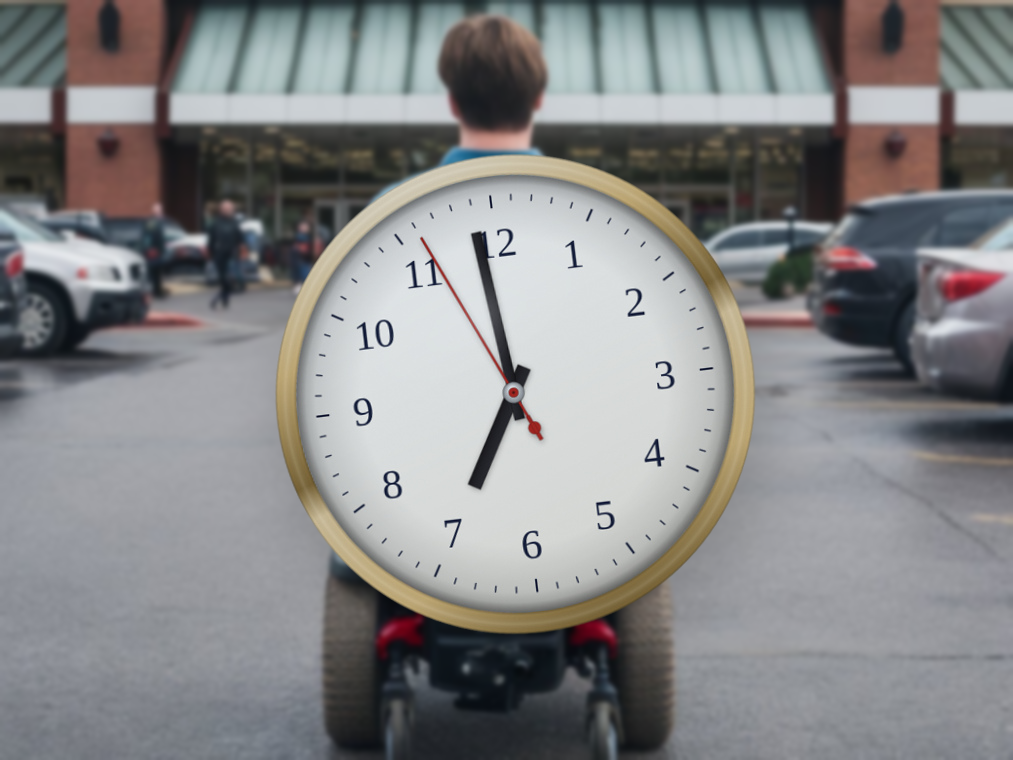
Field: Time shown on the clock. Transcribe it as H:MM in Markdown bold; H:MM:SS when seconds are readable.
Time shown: **6:58:56**
